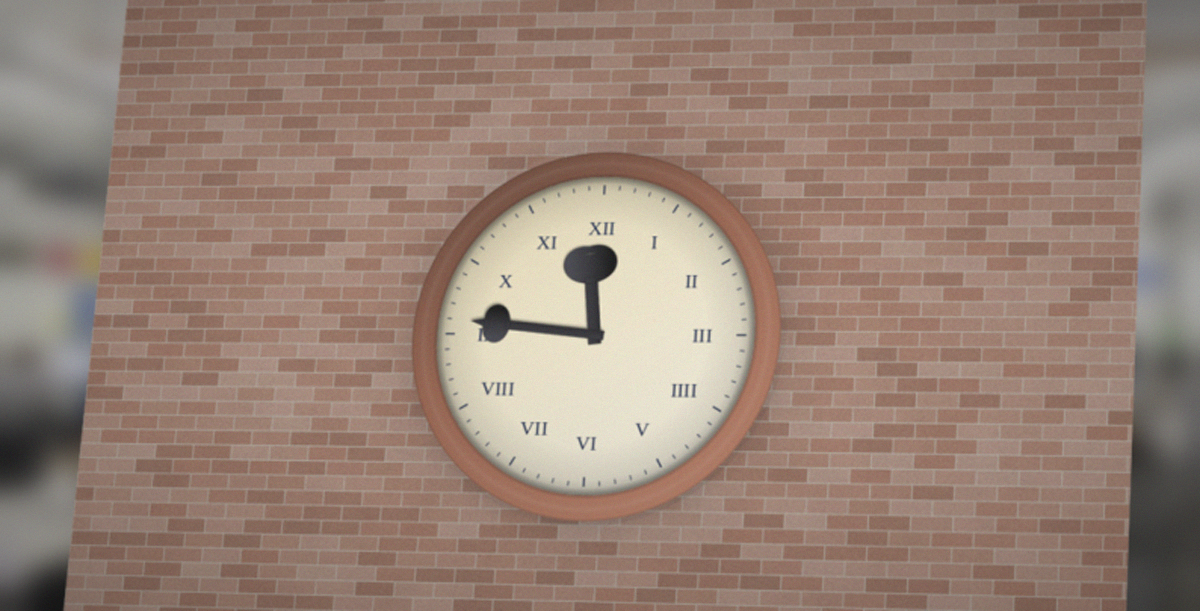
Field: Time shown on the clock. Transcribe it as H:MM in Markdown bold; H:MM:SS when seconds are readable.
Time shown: **11:46**
